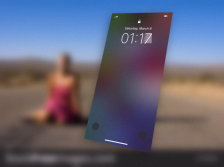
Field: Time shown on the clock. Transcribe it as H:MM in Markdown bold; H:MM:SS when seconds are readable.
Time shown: **1:17**
